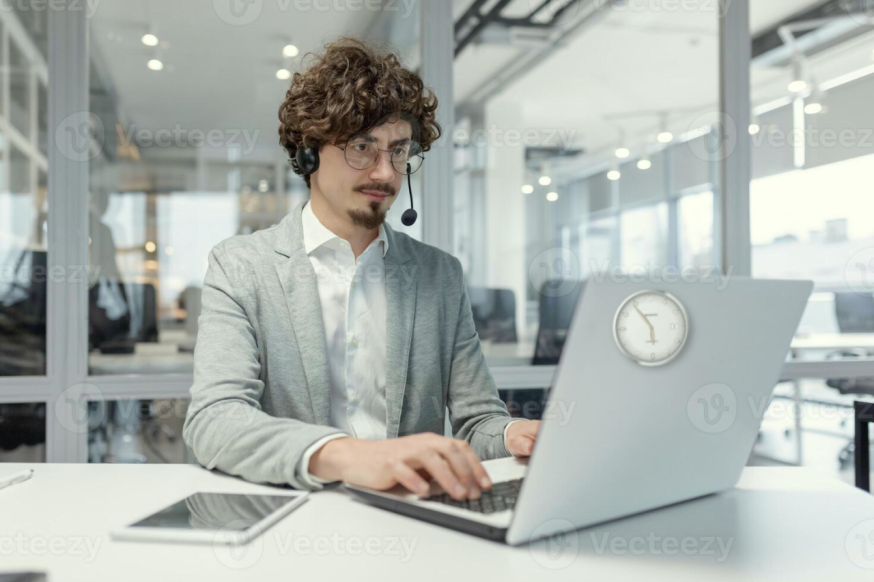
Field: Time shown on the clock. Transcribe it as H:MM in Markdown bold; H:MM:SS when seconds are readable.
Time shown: **5:54**
